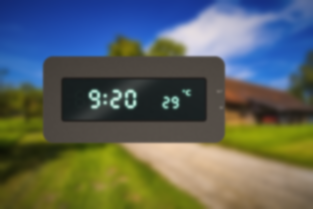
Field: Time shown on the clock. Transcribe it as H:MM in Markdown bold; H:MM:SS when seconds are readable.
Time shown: **9:20**
